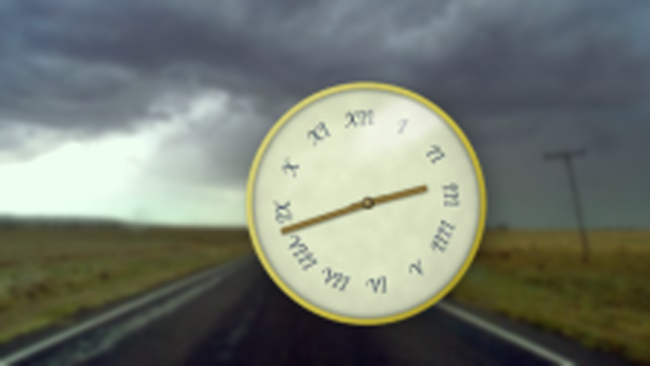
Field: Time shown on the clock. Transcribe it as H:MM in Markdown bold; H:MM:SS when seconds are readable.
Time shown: **2:43**
